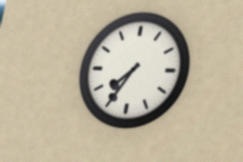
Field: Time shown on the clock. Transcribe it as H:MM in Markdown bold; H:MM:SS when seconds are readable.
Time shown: **7:35**
